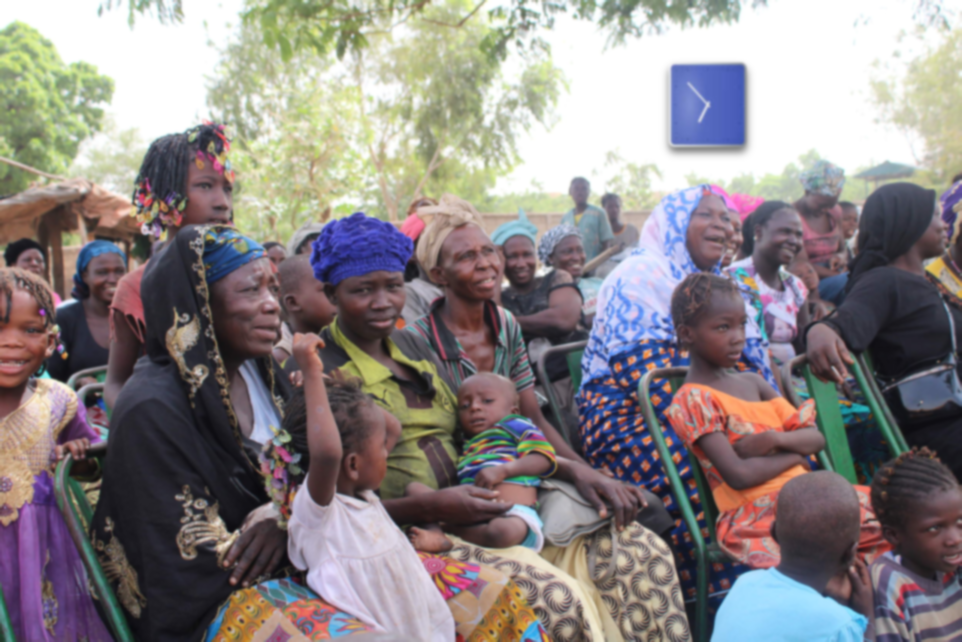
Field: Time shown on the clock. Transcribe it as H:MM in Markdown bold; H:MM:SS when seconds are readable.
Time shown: **6:53**
